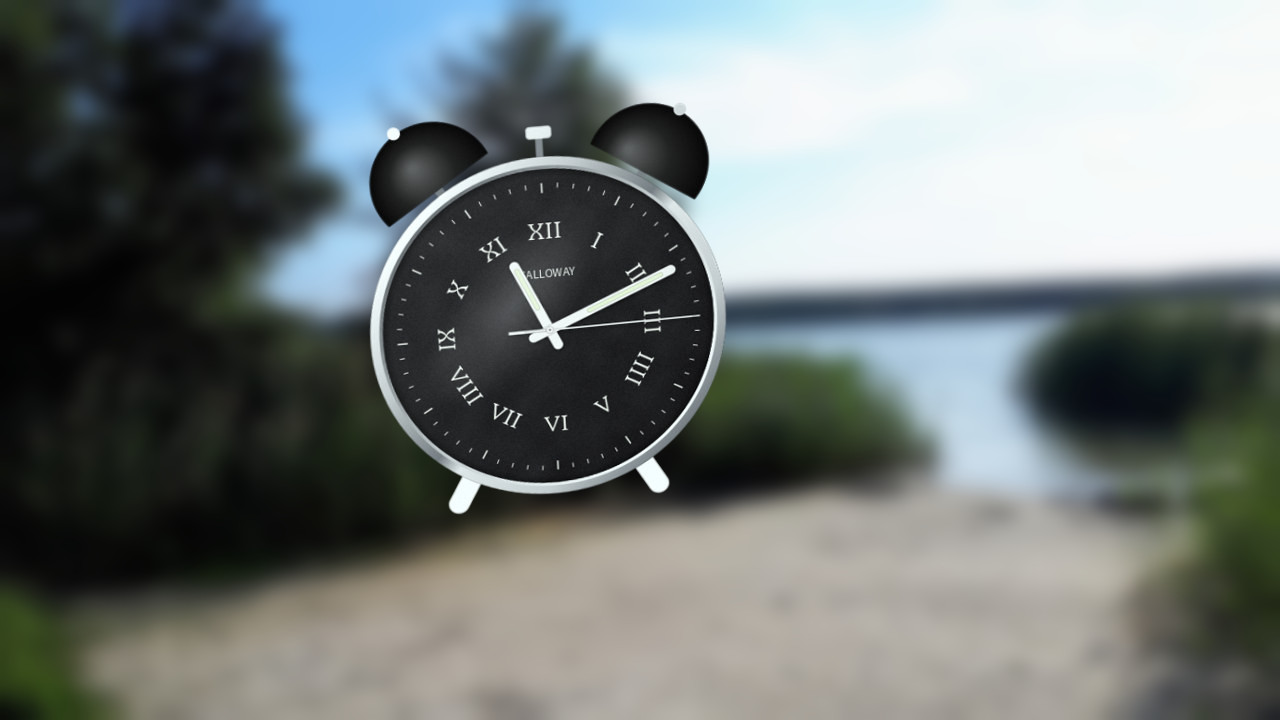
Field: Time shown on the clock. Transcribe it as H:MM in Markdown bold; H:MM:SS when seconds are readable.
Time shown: **11:11:15**
